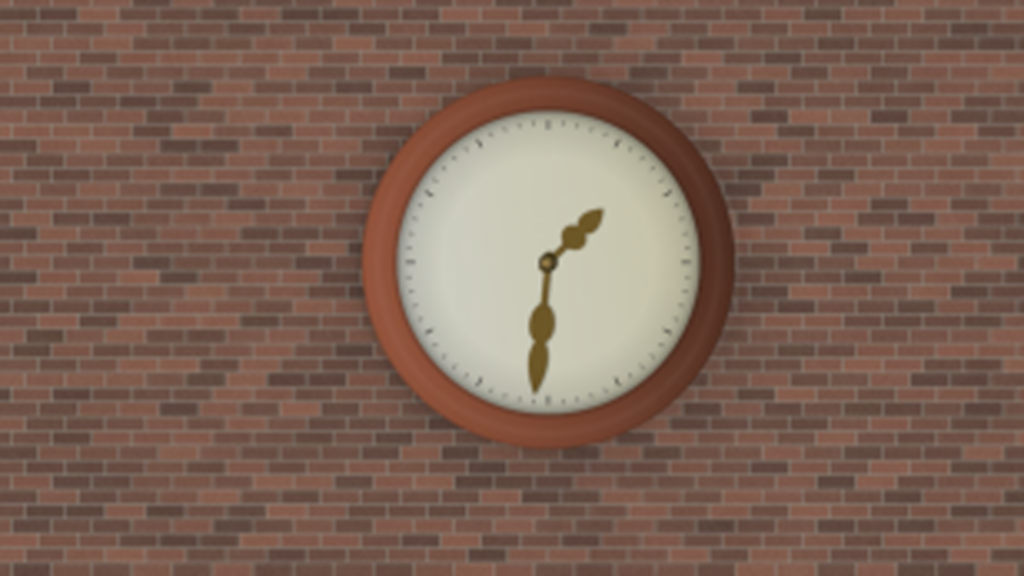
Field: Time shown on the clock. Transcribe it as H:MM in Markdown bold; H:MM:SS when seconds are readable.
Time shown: **1:31**
